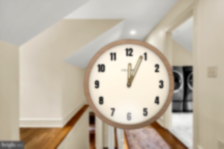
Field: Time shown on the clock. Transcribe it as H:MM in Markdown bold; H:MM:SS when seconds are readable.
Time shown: **12:04**
